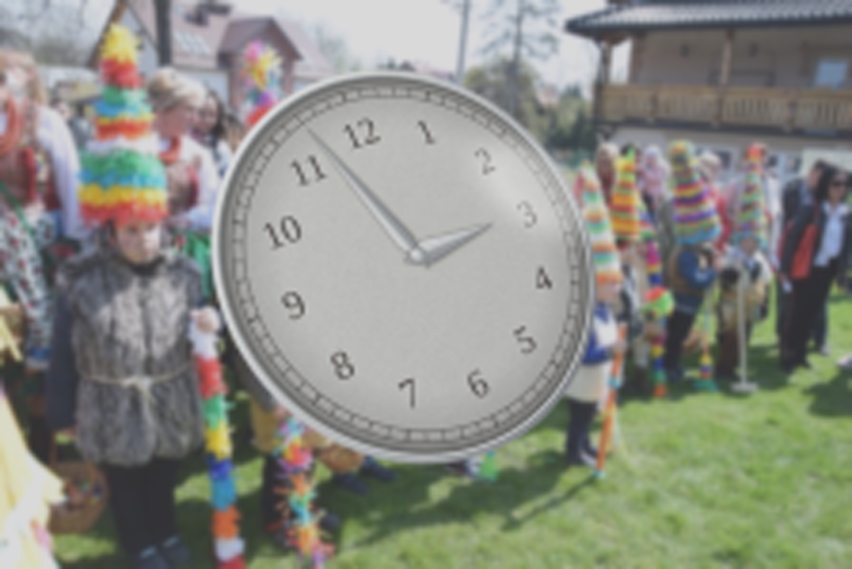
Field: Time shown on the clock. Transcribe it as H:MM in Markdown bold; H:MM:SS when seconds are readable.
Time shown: **2:57**
